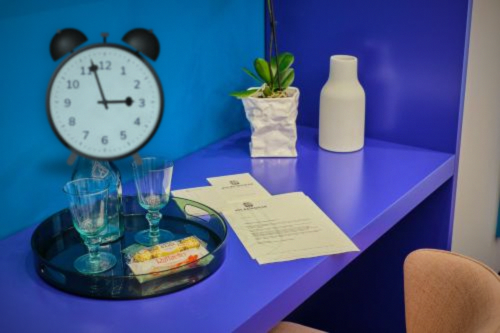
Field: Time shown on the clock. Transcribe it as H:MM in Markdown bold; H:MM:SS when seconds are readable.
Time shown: **2:57**
